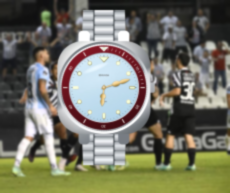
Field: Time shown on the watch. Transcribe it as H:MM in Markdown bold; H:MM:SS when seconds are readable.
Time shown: **6:12**
